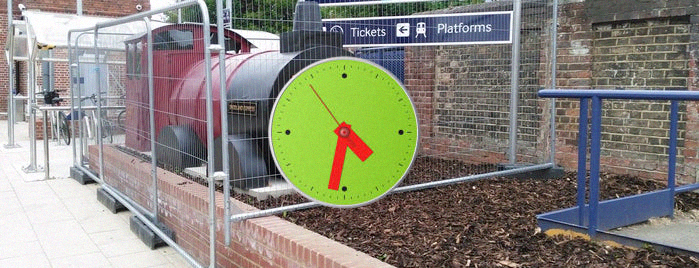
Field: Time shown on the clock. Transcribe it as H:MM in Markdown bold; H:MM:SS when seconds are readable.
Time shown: **4:31:54**
